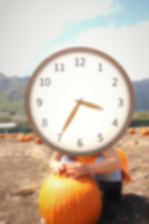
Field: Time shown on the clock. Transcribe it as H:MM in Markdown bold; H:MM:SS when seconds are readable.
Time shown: **3:35**
